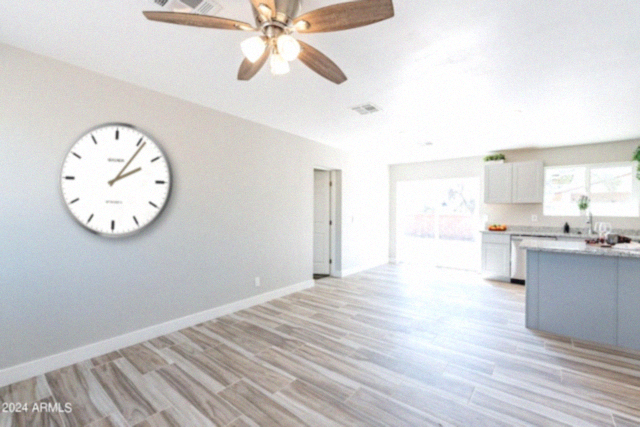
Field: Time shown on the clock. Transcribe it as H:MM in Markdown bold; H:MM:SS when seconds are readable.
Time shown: **2:06**
